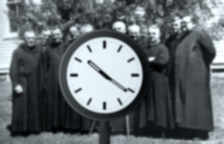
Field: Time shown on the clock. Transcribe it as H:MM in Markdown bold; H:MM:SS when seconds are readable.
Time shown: **10:21**
